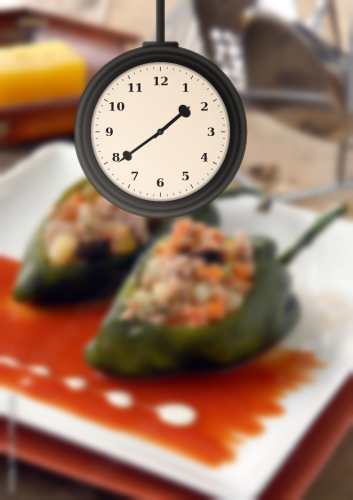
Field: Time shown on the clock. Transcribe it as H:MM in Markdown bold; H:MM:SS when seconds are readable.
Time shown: **1:39**
